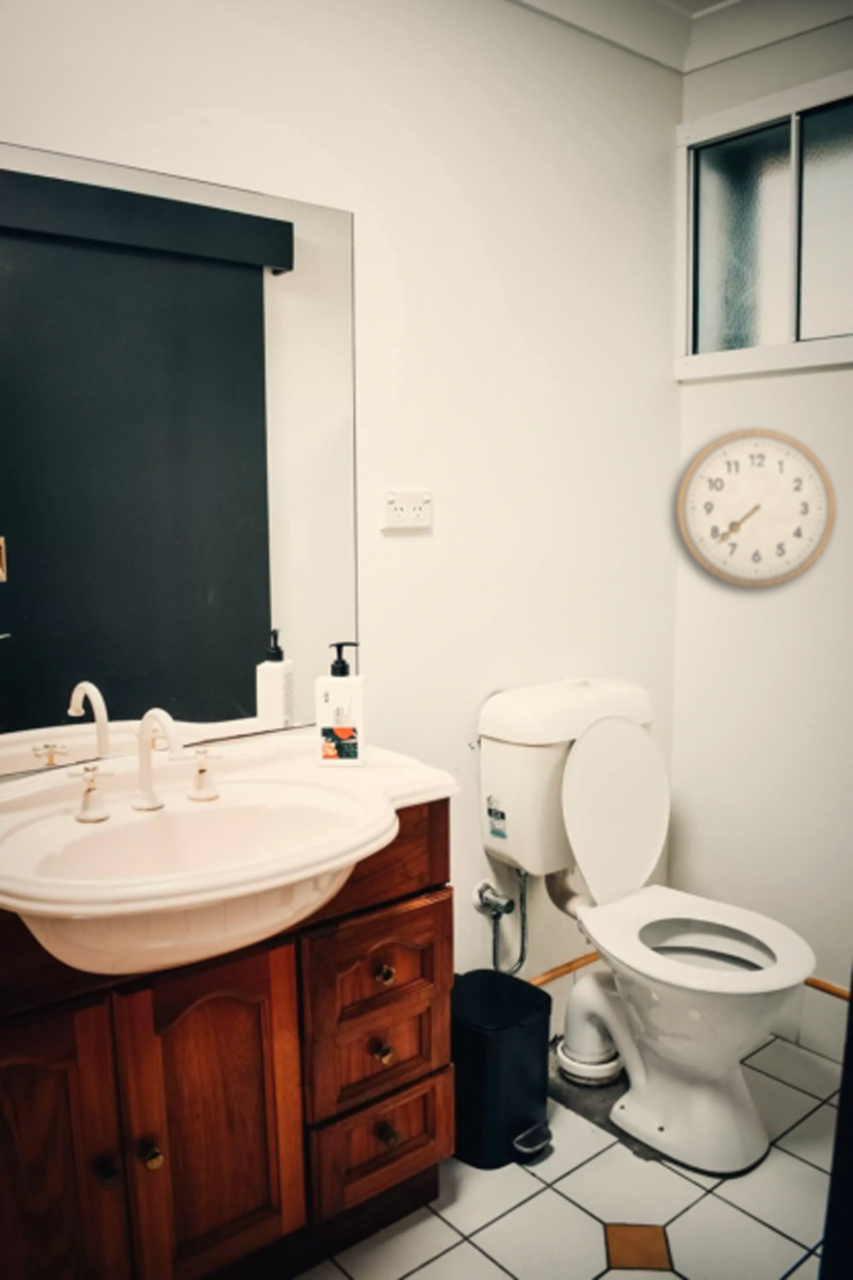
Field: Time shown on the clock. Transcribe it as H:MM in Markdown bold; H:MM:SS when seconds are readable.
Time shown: **7:38**
